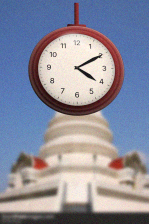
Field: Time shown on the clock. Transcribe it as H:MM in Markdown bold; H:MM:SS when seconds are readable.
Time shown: **4:10**
